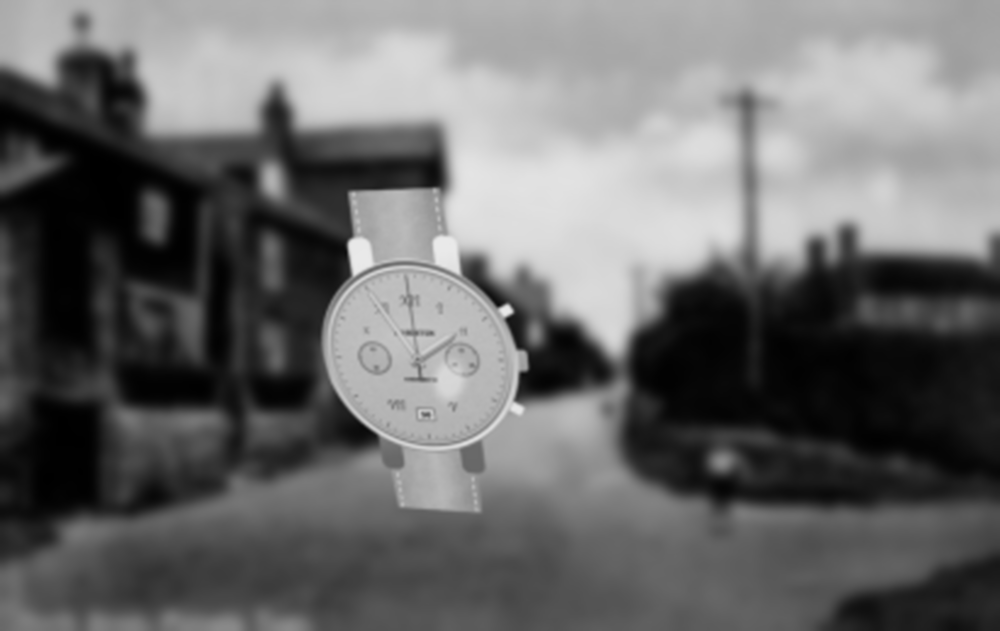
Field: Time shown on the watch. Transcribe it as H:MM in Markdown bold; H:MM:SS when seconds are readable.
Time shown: **1:55**
